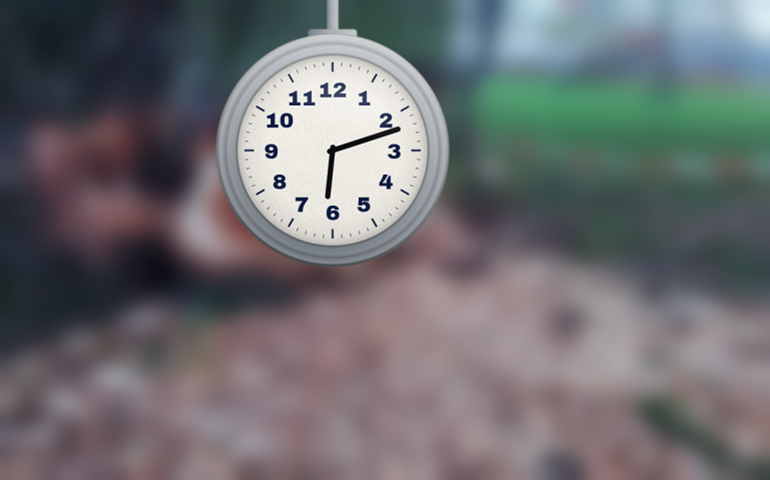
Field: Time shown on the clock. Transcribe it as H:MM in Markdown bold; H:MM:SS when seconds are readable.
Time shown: **6:12**
